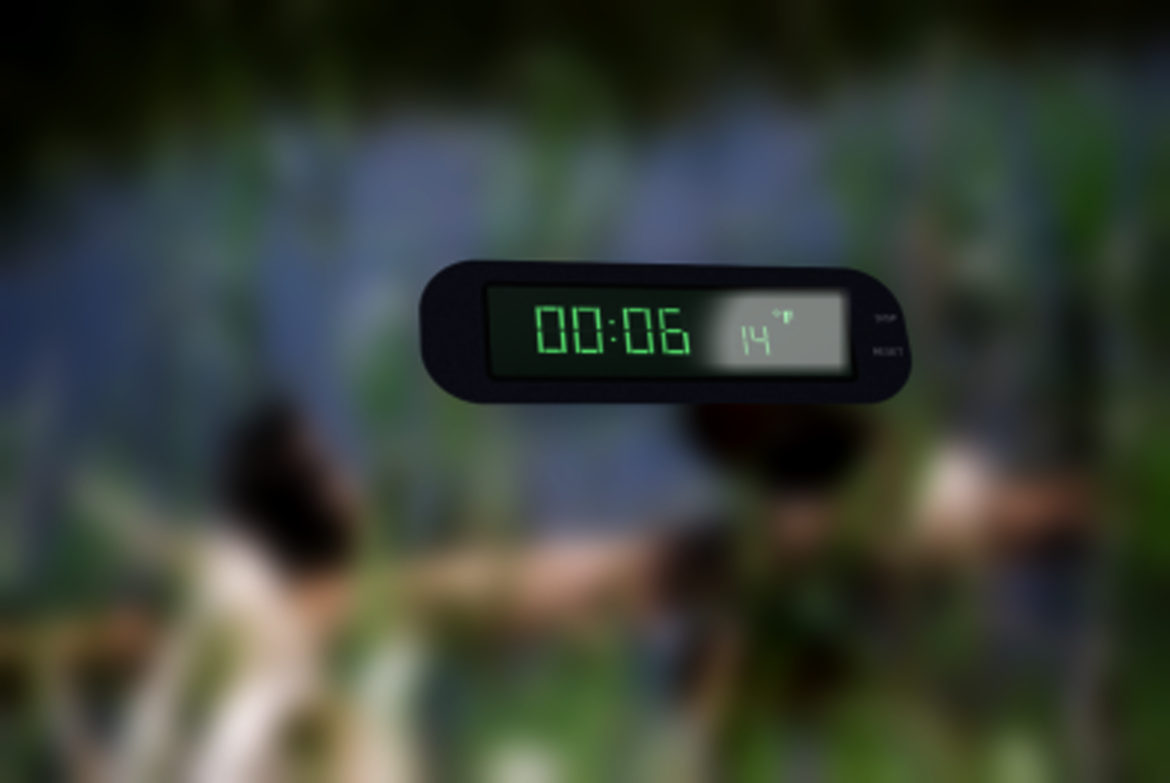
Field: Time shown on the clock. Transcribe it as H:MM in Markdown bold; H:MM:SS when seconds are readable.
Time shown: **0:06**
